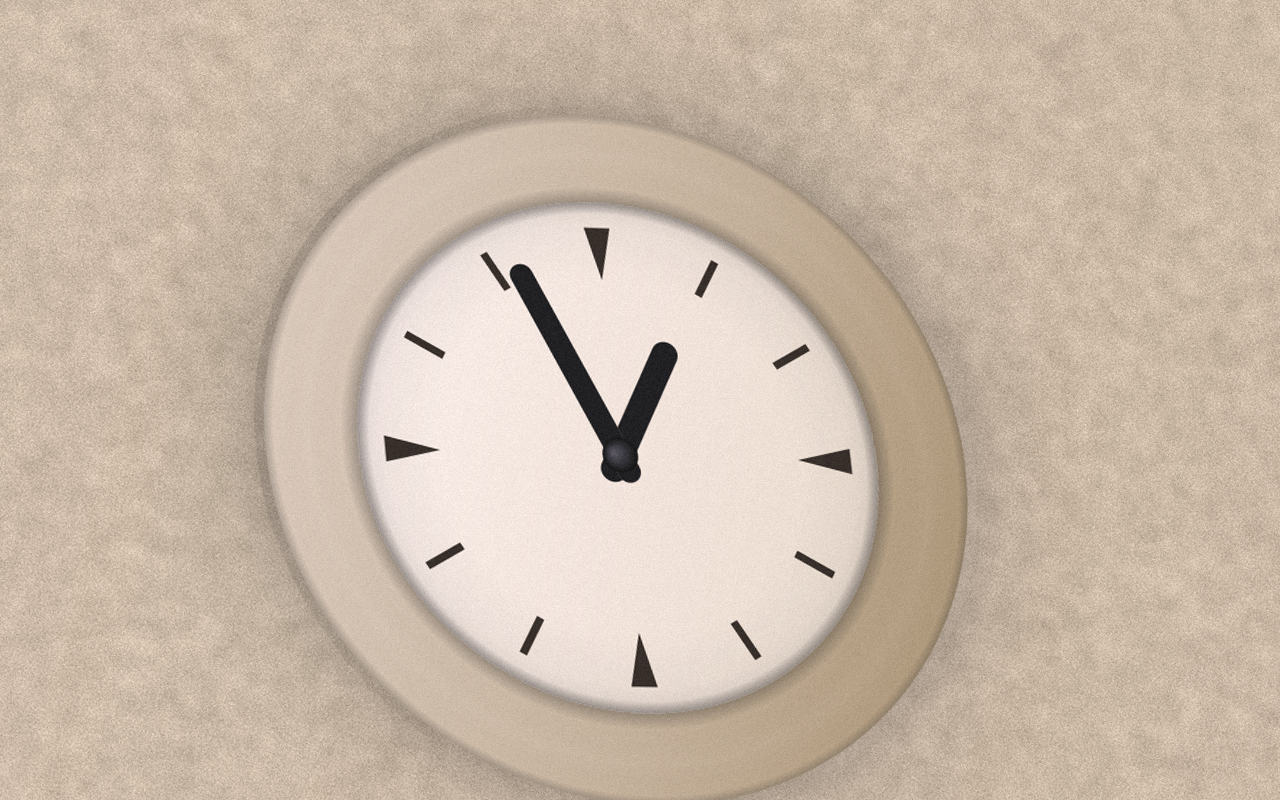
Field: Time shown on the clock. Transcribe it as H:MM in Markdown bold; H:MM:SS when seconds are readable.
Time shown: **12:56**
